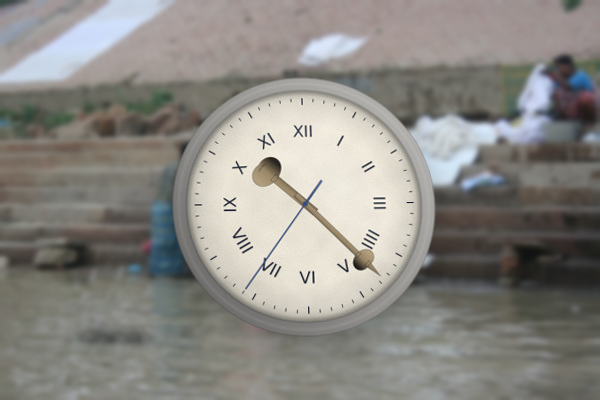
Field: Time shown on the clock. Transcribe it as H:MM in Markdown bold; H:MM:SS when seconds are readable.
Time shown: **10:22:36**
